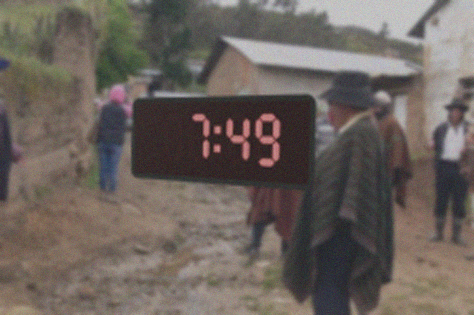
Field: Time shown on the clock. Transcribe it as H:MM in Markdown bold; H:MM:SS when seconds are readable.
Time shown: **7:49**
